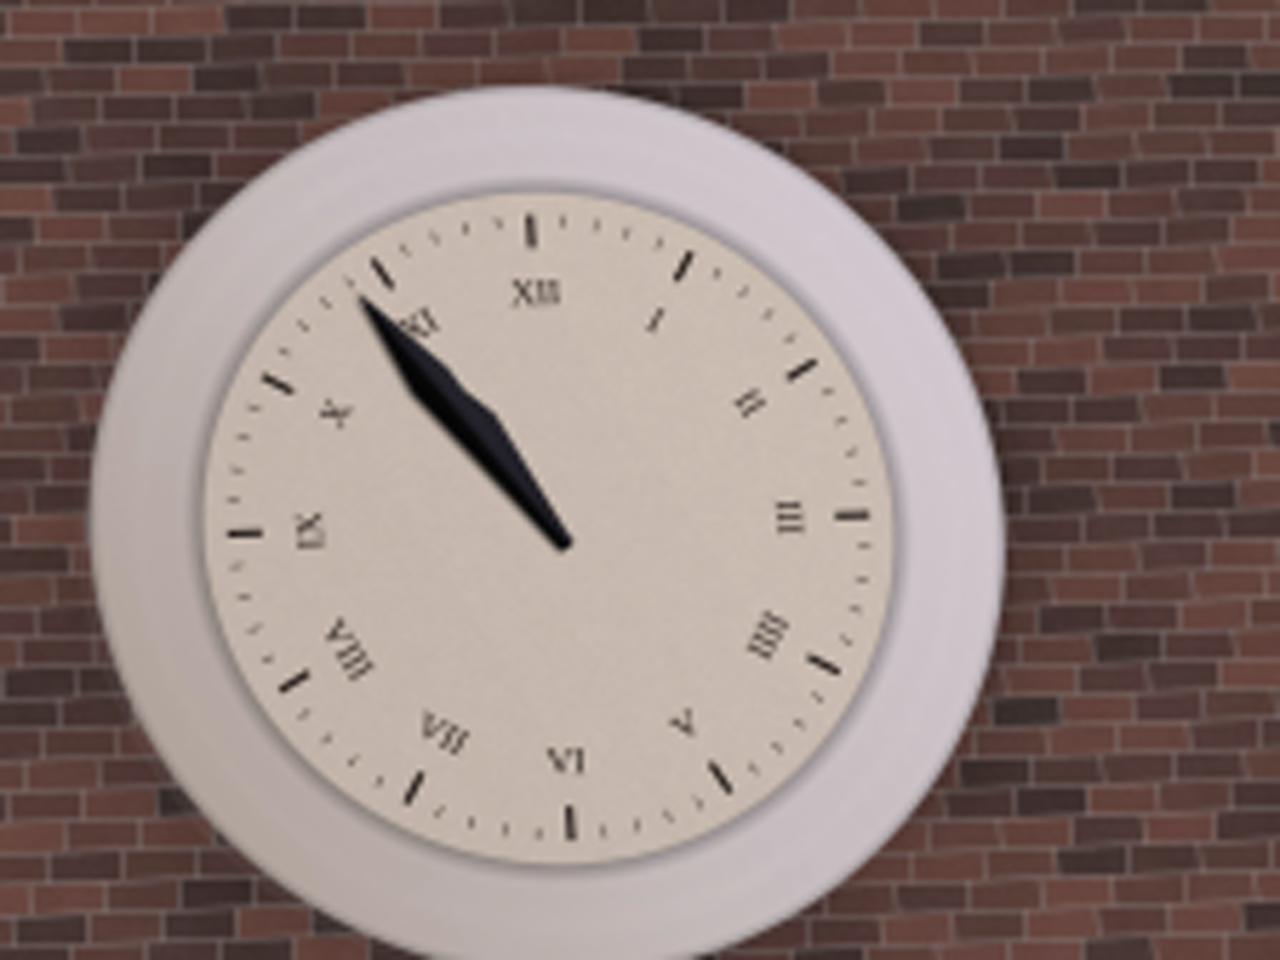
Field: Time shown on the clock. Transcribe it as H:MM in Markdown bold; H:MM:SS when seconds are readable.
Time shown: **10:54**
